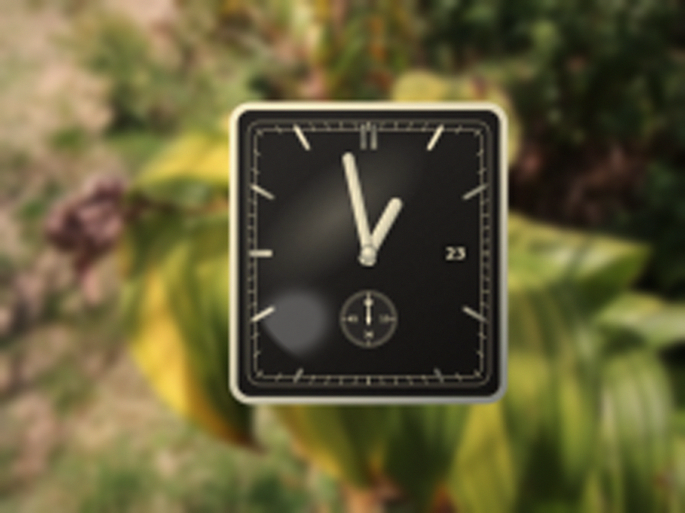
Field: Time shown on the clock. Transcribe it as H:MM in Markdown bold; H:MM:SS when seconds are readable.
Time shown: **12:58**
